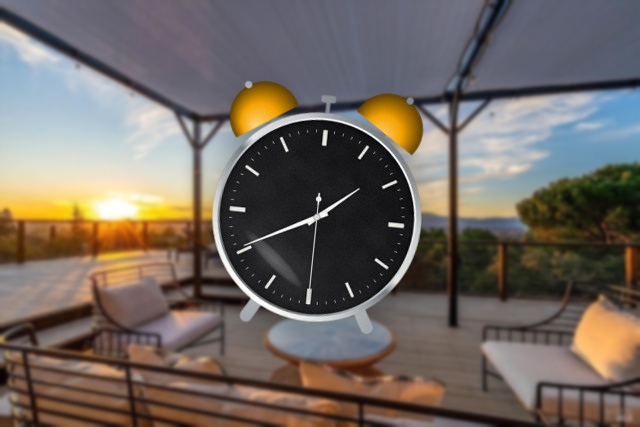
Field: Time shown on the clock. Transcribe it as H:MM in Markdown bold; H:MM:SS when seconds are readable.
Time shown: **1:40:30**
